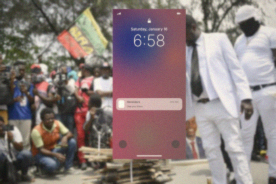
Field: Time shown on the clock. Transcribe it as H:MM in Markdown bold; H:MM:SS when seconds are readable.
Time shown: **6:58**
